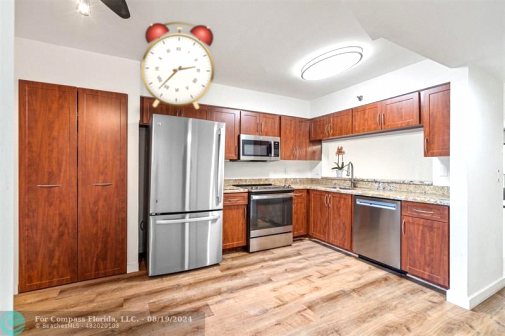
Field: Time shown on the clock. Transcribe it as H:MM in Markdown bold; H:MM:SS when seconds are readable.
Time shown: **2:37**
